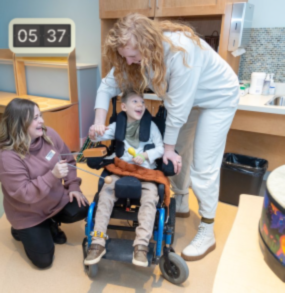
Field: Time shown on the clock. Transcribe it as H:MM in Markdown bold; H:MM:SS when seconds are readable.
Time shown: **5:37**
